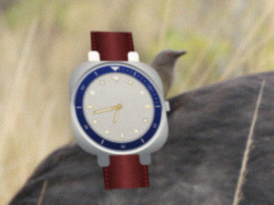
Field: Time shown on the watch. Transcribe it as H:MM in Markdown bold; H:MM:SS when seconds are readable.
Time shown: **6:43**
